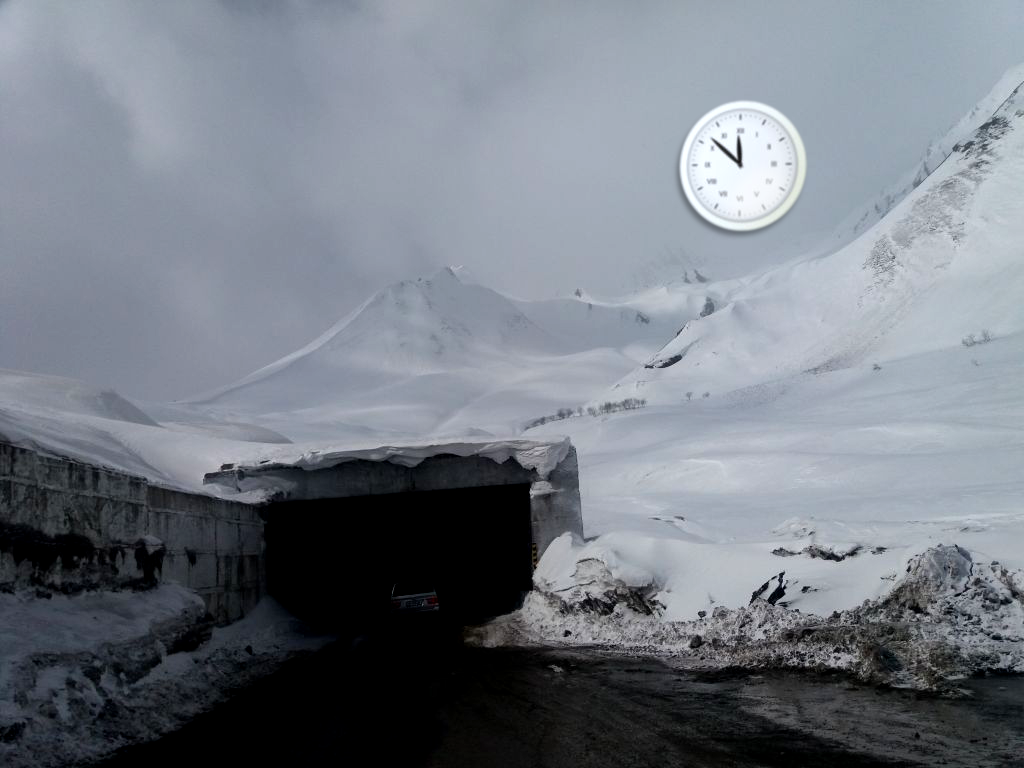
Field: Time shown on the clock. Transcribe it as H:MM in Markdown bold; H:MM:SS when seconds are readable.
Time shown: **11:52**
